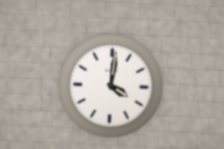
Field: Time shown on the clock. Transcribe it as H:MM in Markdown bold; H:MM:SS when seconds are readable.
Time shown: **4:01**
